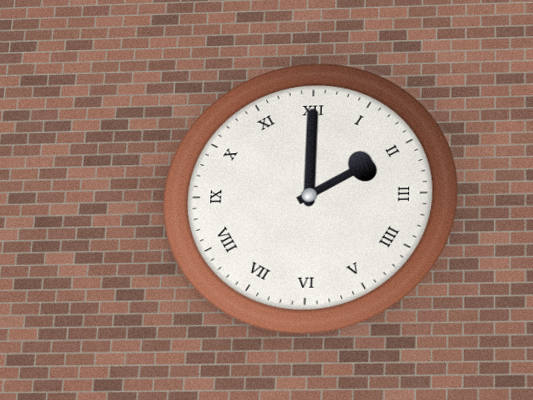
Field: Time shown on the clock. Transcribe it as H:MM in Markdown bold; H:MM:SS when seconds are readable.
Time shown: **2:00**
